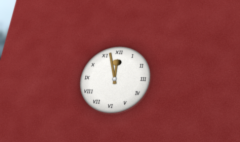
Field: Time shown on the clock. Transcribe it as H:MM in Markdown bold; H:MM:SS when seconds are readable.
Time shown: **11:57**
